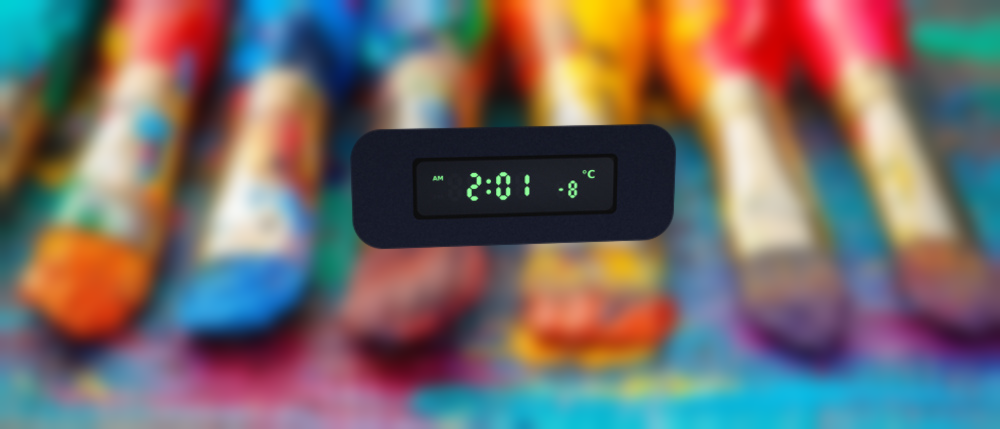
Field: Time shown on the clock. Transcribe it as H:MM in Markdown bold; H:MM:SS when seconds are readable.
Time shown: **2:01**
